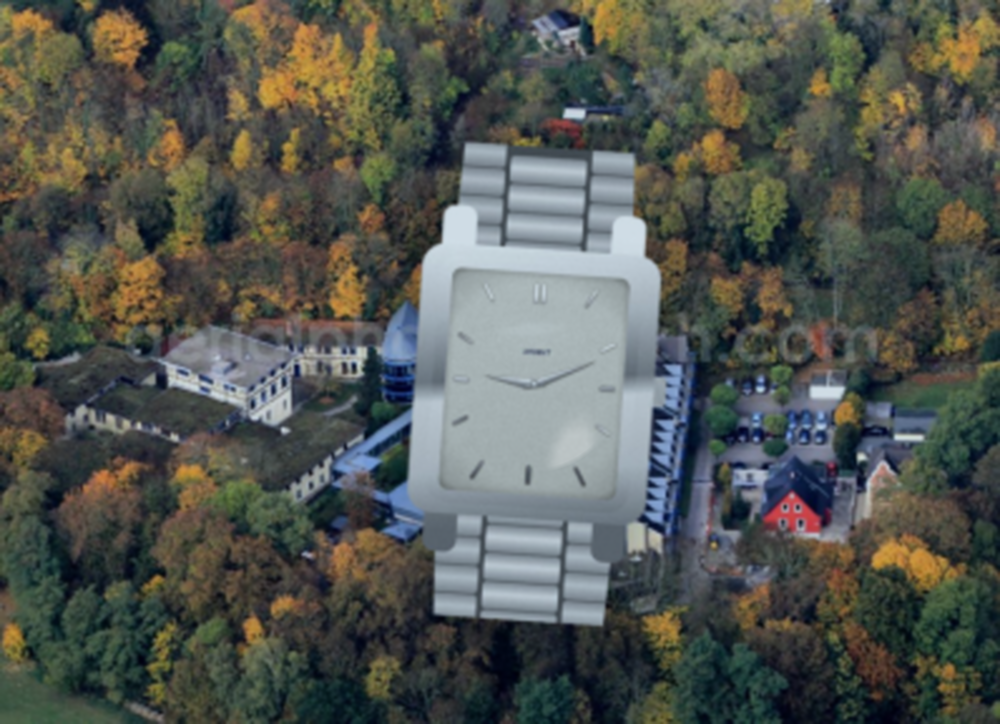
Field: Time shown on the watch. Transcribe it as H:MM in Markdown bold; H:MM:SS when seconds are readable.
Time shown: **9:11**
